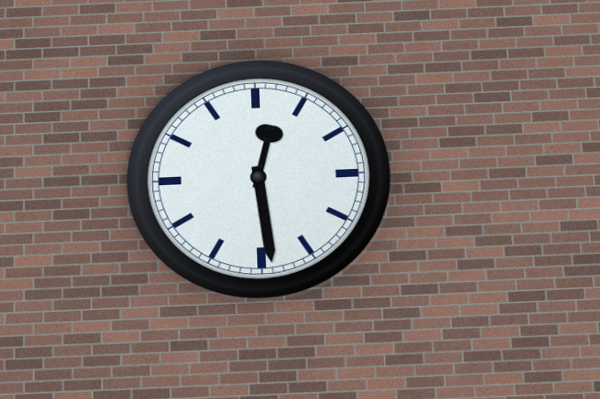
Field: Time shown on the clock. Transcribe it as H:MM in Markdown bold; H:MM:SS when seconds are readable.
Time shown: **12:29**
